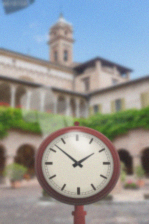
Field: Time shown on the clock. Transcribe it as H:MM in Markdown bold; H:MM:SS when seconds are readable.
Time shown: **1:52**
